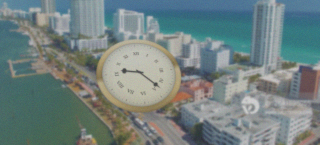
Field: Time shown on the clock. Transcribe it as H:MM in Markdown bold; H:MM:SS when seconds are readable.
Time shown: **9:23**
